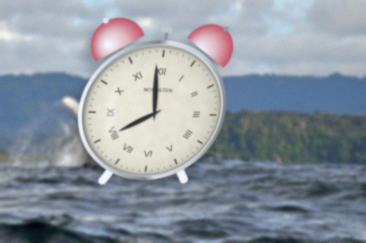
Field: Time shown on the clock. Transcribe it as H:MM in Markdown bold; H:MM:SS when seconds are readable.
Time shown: **7:59**
